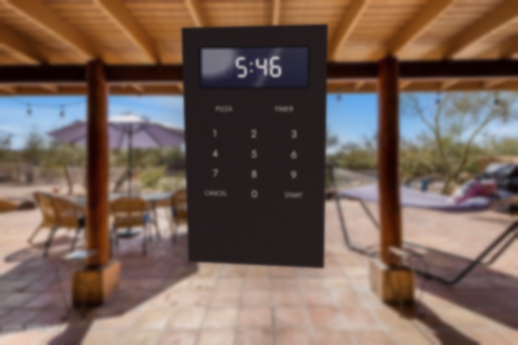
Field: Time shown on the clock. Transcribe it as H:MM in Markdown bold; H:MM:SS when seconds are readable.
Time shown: **5:46**
